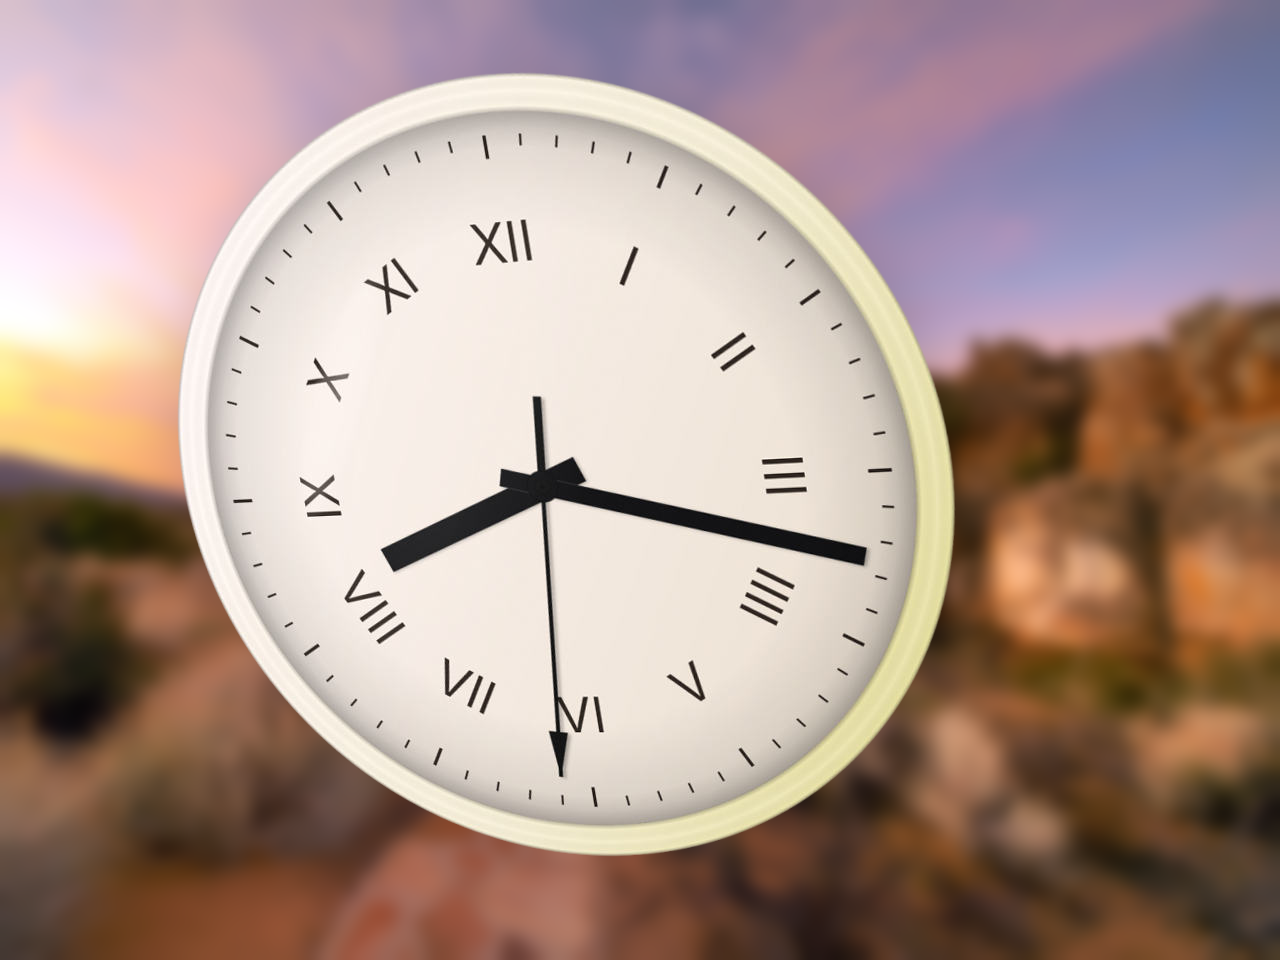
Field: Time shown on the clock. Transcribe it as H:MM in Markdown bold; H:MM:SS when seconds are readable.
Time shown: **8:17:31**
